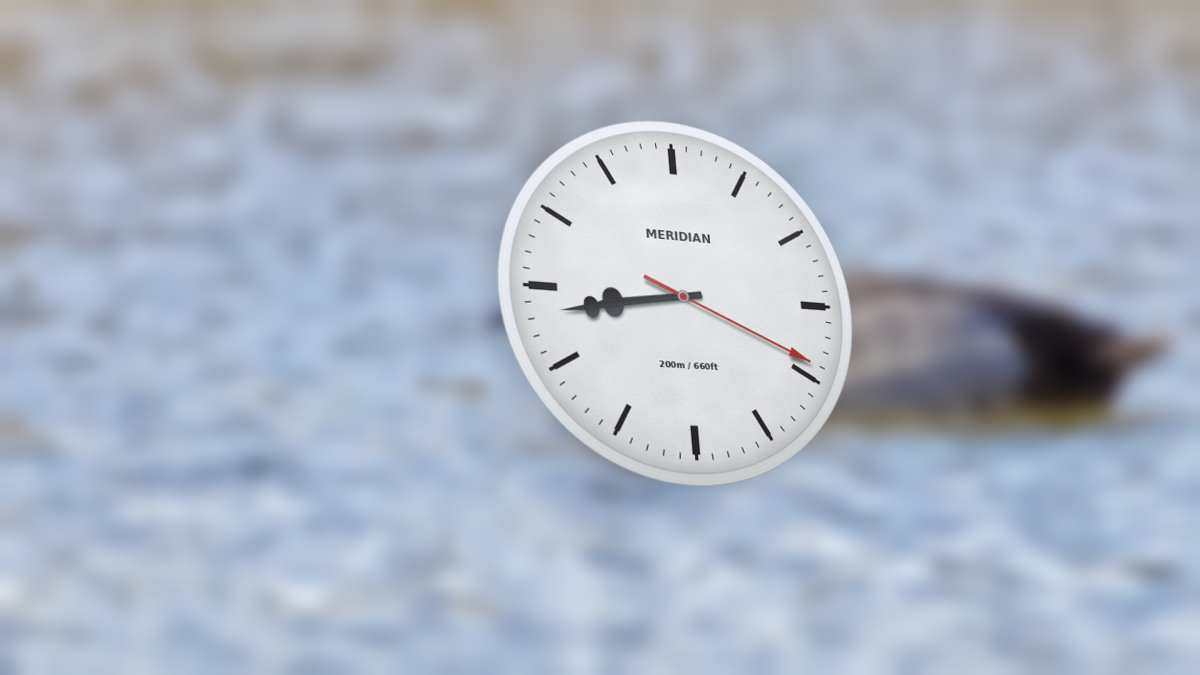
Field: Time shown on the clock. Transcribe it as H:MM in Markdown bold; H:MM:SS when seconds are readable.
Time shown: **8:43:19**
